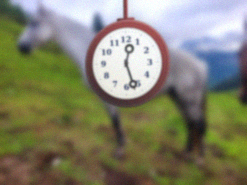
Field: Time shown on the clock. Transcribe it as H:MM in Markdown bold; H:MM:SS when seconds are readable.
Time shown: **12:27**
